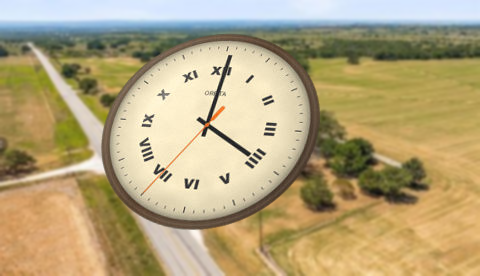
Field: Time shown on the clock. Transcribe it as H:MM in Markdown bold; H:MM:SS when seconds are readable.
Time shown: **4:00:35**
